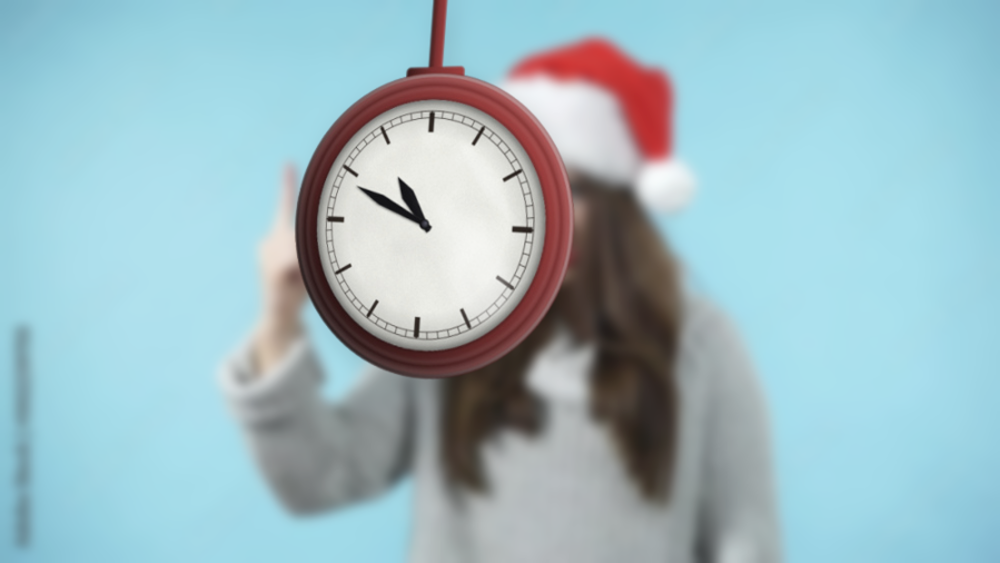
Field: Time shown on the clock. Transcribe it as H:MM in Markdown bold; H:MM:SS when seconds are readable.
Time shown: **10:49**
